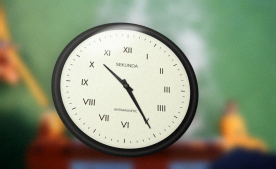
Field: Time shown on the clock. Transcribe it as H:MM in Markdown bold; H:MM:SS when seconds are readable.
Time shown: **10:25**
